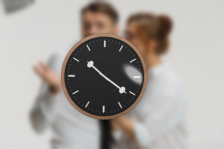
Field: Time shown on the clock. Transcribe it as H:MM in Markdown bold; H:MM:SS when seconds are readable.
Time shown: **10:21**
